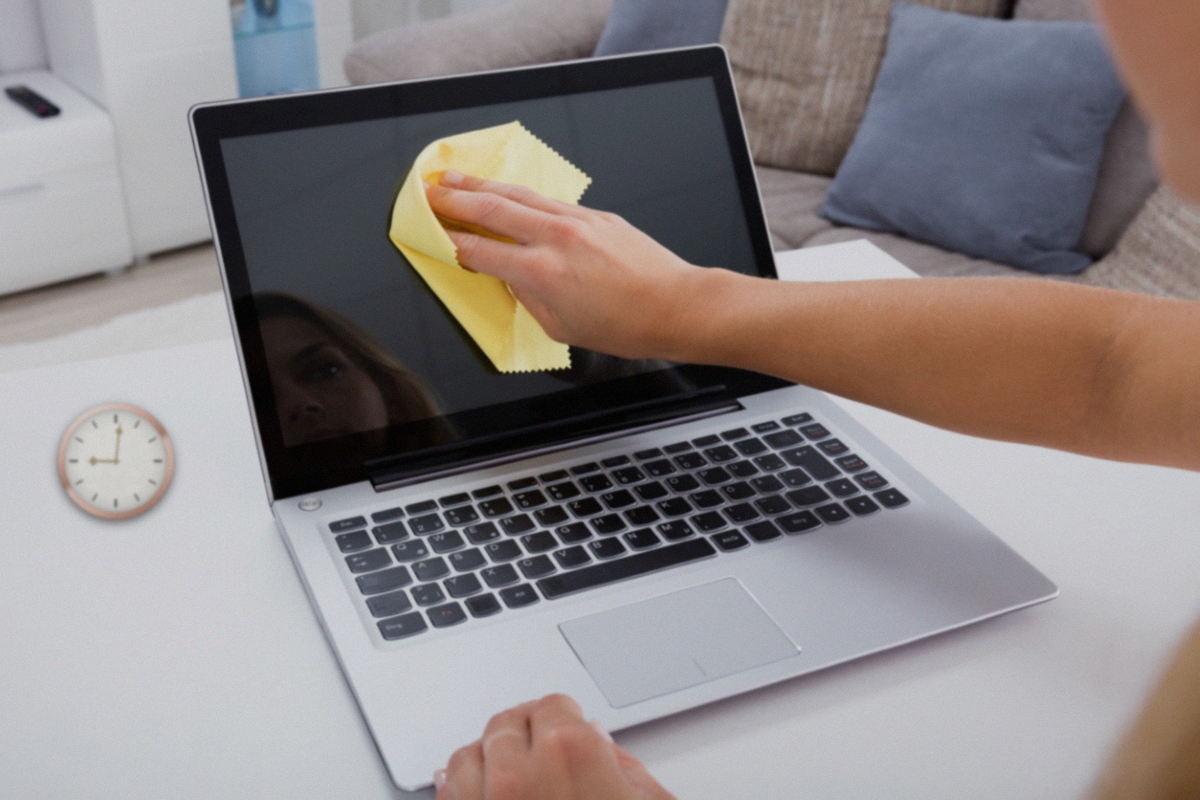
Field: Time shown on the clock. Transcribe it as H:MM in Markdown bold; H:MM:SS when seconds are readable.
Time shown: **9:01**
